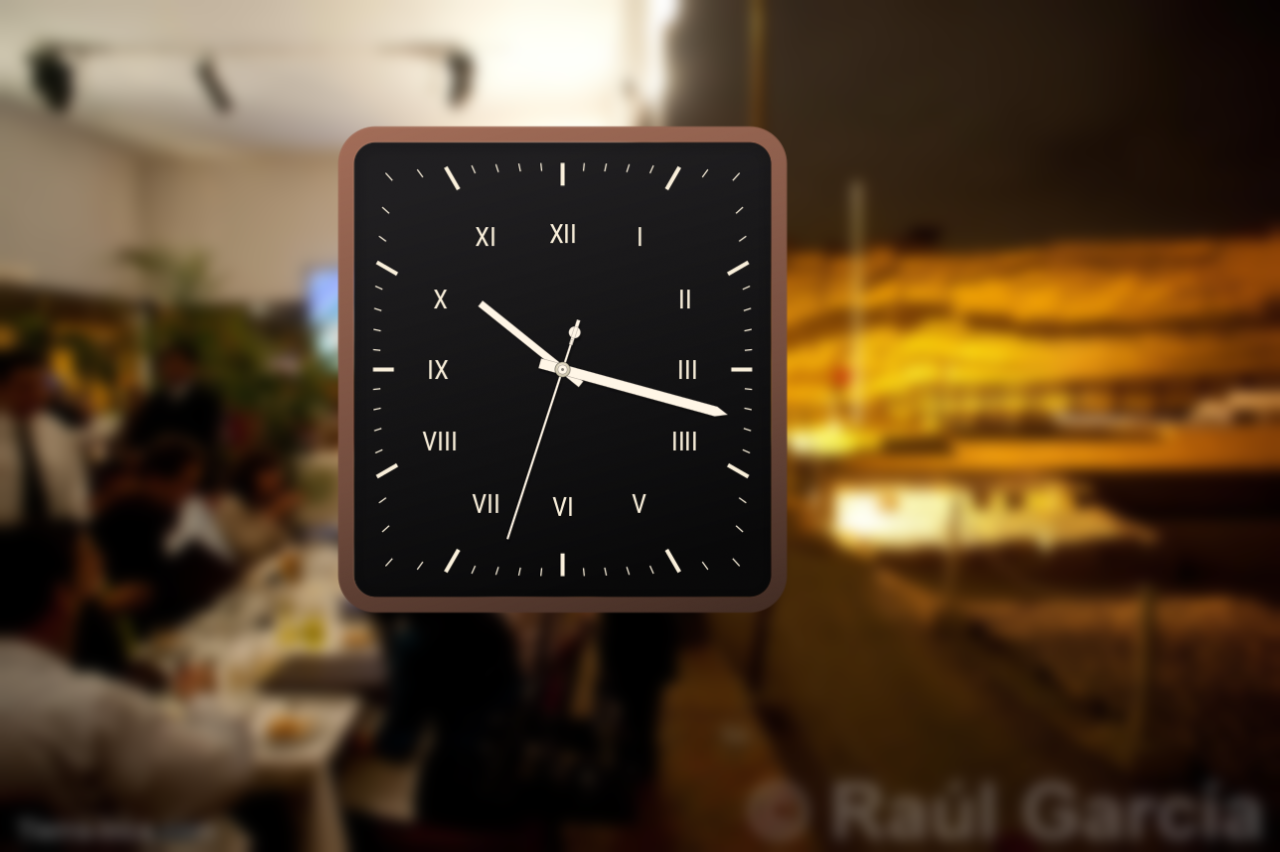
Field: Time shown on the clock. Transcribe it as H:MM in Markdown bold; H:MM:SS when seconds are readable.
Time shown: **10:17:33**
